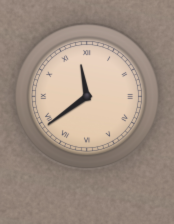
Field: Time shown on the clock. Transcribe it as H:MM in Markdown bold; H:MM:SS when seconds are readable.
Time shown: **11:39**
